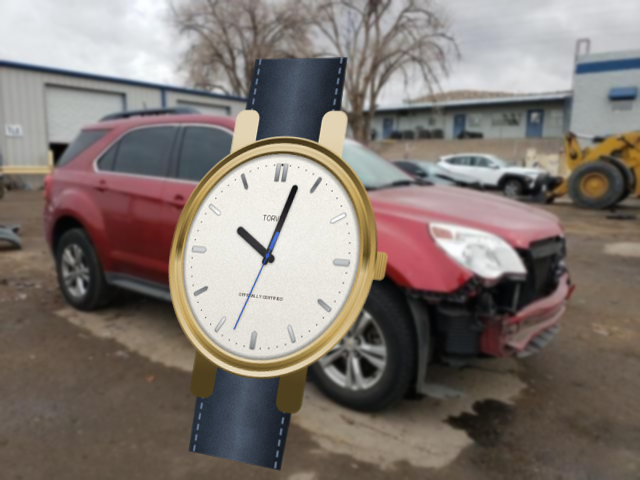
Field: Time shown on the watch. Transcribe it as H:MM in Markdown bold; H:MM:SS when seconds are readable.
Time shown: **10:02:33**
